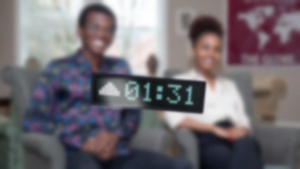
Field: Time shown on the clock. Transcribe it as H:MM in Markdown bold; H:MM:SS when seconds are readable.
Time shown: **1:31**
